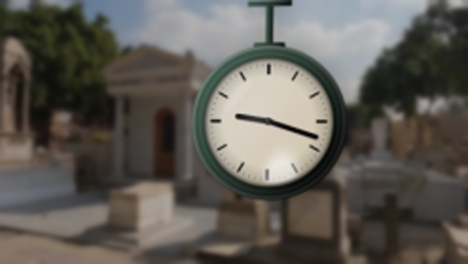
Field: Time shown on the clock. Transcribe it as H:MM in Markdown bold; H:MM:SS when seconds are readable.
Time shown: **9:18**
